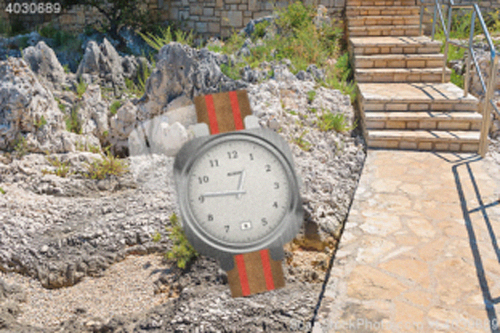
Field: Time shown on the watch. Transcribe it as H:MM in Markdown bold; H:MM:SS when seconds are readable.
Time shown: **12:46**
